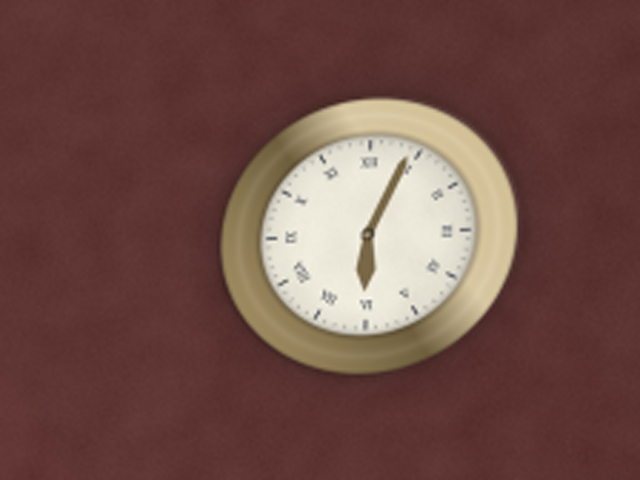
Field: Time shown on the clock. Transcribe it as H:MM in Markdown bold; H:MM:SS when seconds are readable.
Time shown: **6:04**
